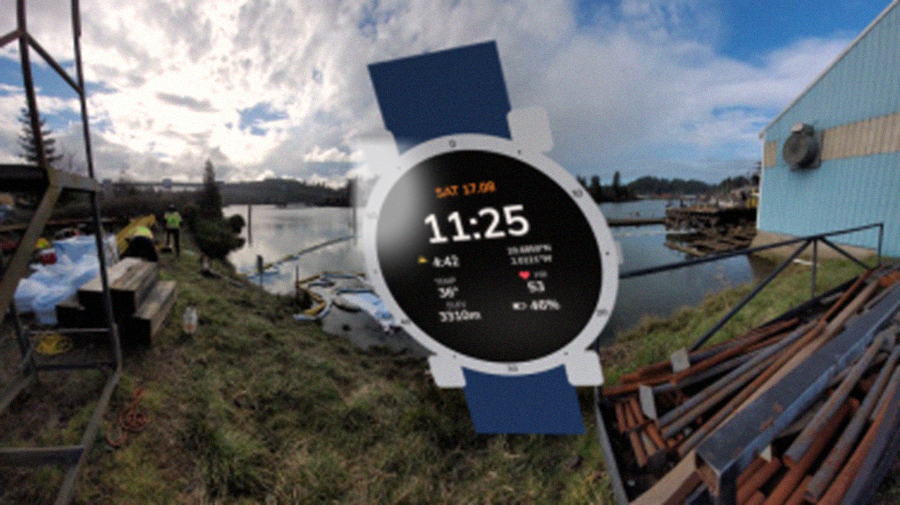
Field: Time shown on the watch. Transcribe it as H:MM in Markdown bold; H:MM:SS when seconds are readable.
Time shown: **11:25**
